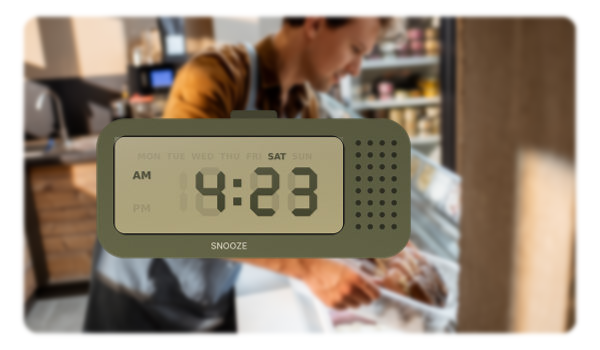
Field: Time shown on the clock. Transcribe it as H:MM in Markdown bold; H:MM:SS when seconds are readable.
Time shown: **4:23**
